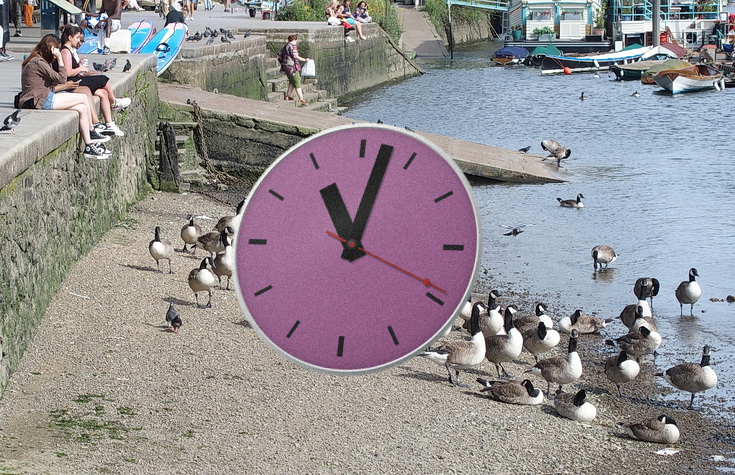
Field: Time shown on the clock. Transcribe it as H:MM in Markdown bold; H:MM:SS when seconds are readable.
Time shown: **11:02:19**
